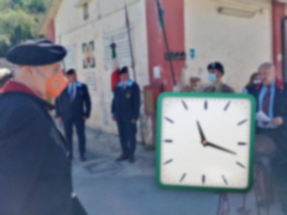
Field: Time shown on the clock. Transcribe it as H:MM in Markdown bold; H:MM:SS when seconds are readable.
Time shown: **11:18**
